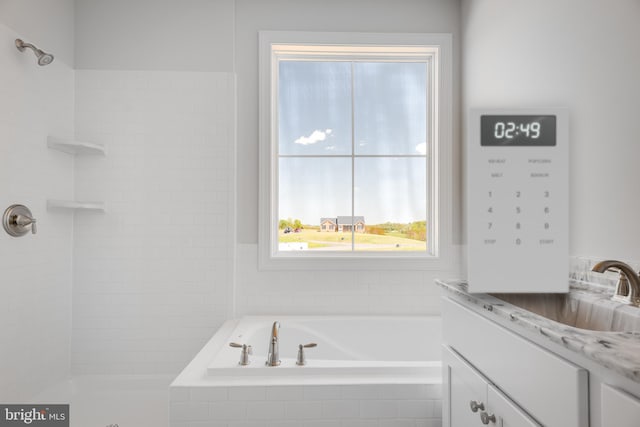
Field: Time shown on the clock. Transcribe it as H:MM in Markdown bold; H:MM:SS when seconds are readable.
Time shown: **2:49**
